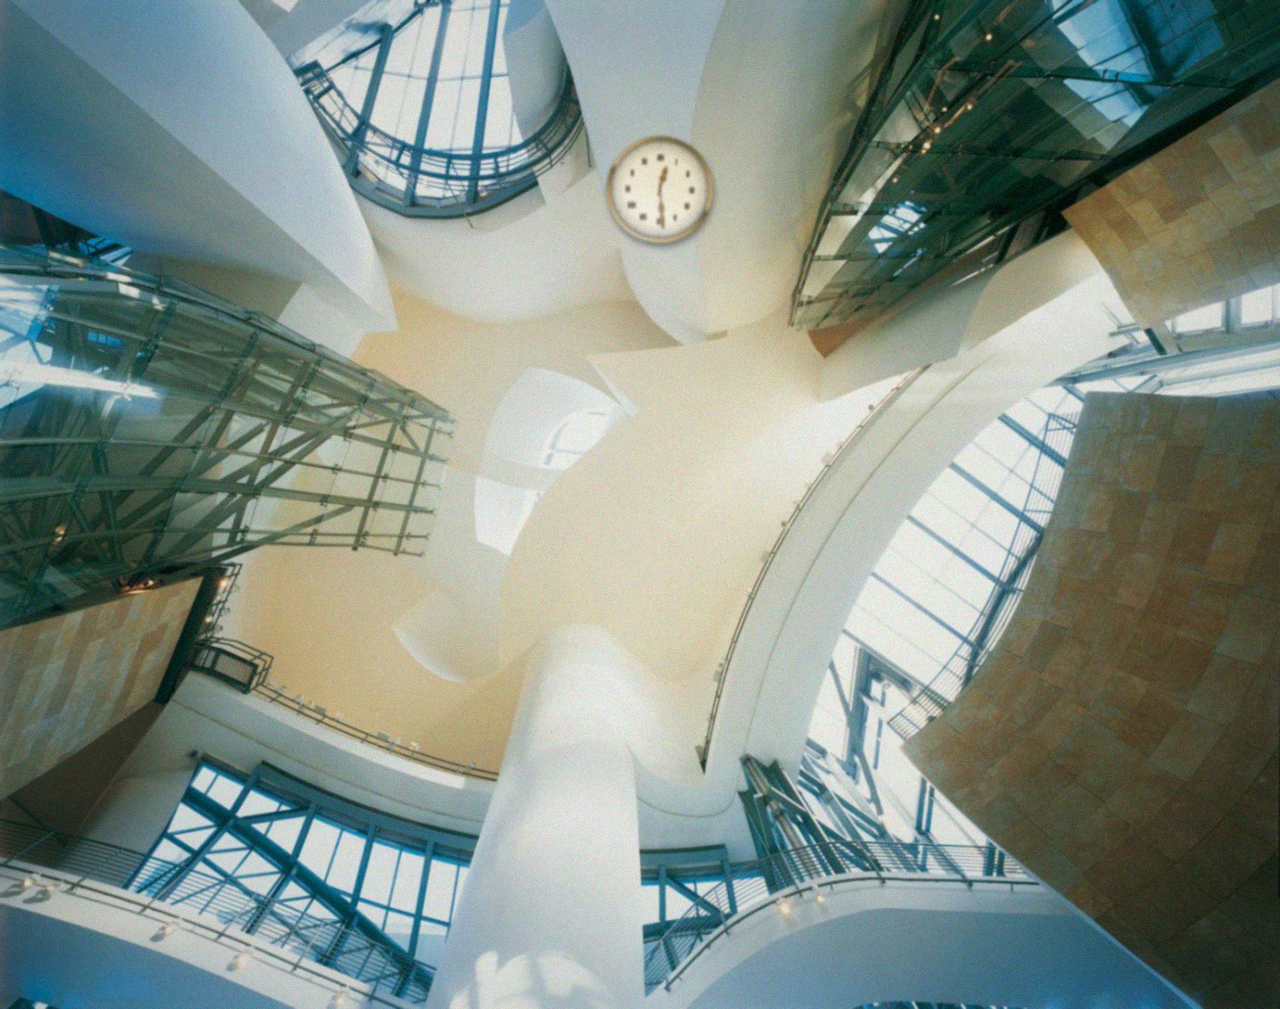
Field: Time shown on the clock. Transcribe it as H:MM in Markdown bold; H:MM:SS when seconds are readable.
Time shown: **12:29**
